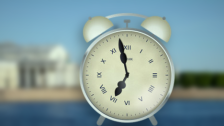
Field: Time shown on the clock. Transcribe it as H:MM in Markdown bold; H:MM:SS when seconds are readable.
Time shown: **6:58**
